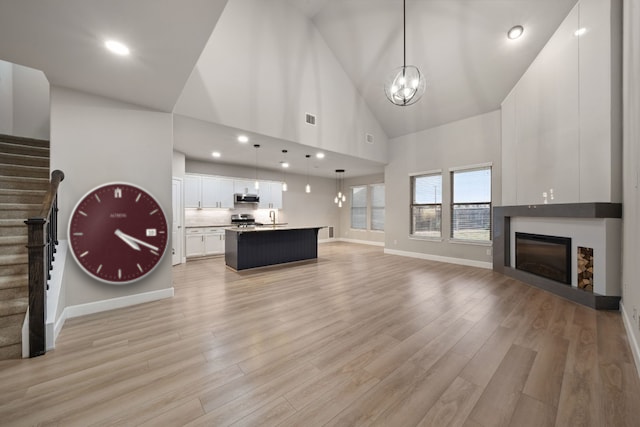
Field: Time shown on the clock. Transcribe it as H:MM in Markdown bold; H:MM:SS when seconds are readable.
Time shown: **4:19**
